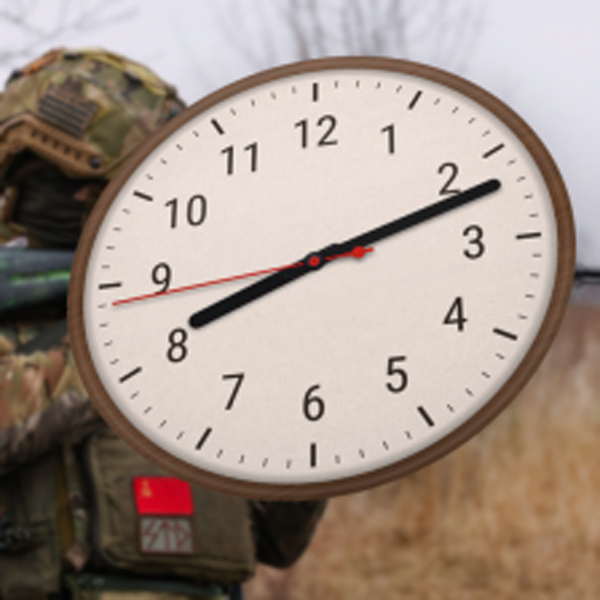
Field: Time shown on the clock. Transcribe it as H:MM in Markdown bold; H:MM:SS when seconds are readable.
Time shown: **8:11:44**
